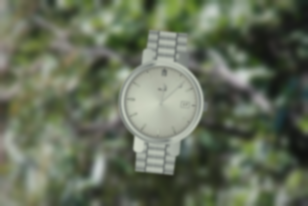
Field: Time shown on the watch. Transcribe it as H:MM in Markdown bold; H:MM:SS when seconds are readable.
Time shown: **12:07**
